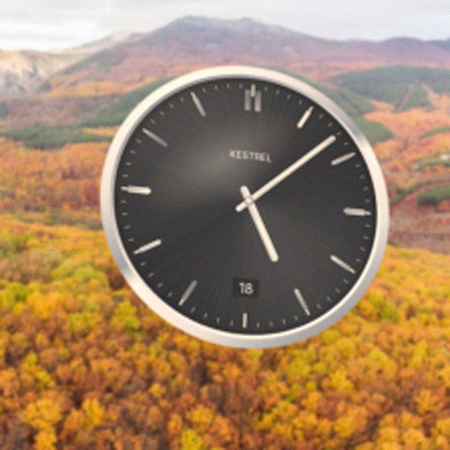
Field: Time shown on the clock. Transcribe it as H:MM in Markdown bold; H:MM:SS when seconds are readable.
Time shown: **5:08**
